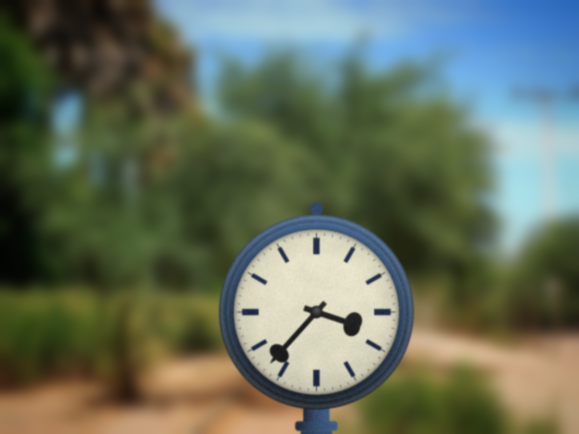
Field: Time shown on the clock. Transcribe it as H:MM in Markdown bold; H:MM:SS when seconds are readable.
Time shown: **3:37**
